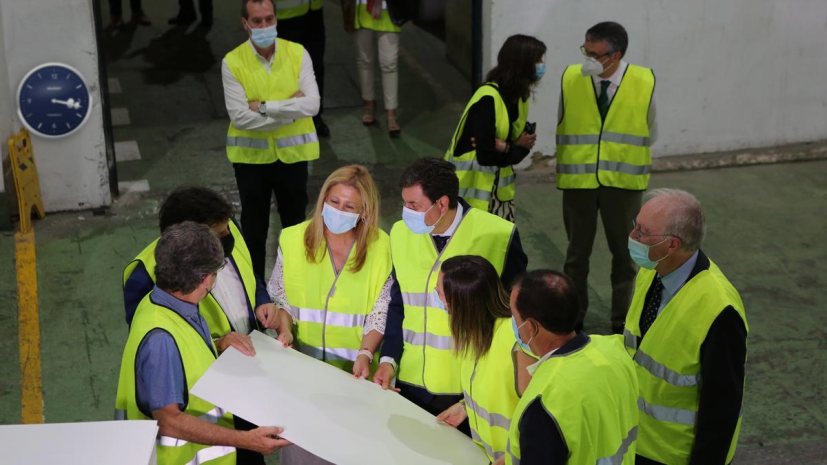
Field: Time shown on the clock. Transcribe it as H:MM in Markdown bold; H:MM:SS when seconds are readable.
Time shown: **3:17**
